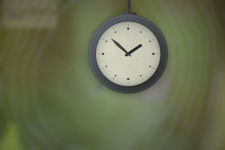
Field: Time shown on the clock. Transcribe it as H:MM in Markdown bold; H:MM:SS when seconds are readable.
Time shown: **1:52**
